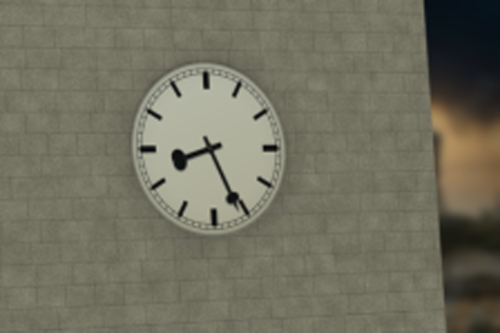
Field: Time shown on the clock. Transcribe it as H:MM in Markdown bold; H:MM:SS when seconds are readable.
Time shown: **8:26**
